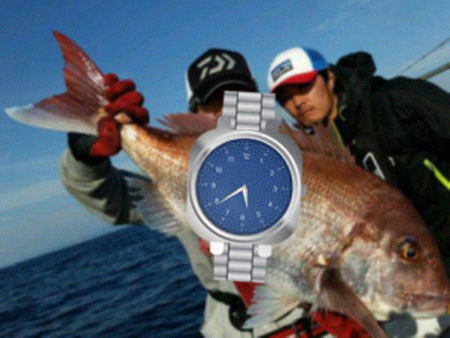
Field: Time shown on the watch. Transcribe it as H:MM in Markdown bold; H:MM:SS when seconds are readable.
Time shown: **5:39**
